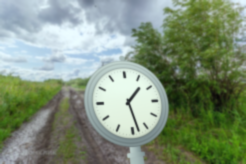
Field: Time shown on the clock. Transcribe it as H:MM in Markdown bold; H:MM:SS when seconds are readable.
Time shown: **1:28**
